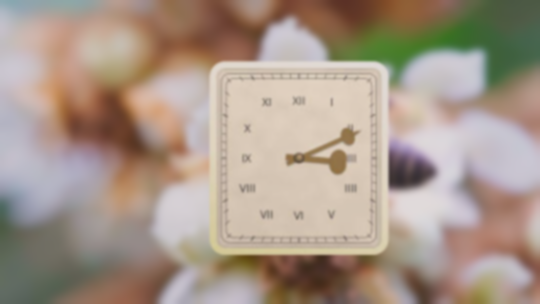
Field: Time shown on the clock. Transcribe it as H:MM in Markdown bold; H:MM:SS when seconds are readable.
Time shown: **3:11**
